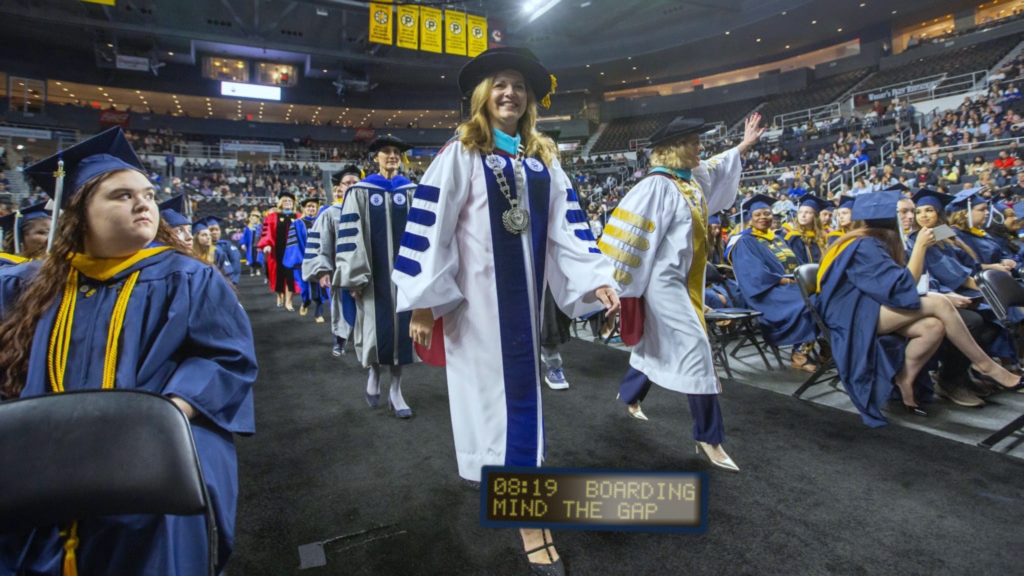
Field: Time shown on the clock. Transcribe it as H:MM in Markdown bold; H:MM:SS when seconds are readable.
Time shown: **8:19**
